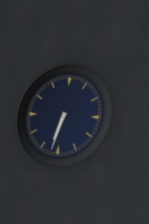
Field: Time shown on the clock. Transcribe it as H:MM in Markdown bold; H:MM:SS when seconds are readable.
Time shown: **6:32**
